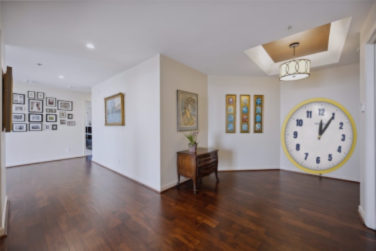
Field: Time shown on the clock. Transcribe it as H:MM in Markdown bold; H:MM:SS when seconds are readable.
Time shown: **12:05**
